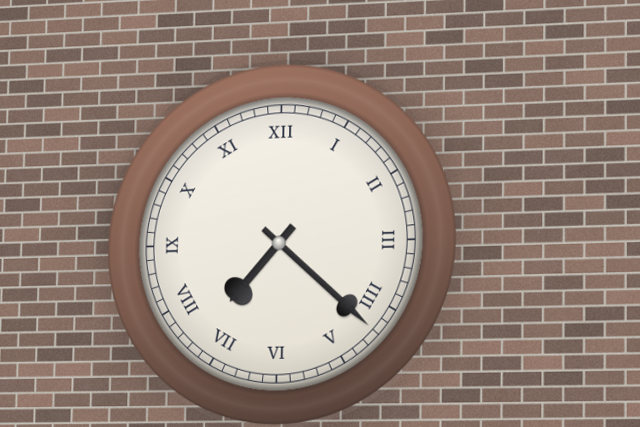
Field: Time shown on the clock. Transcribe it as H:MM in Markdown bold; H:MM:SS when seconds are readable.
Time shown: **7:22**
